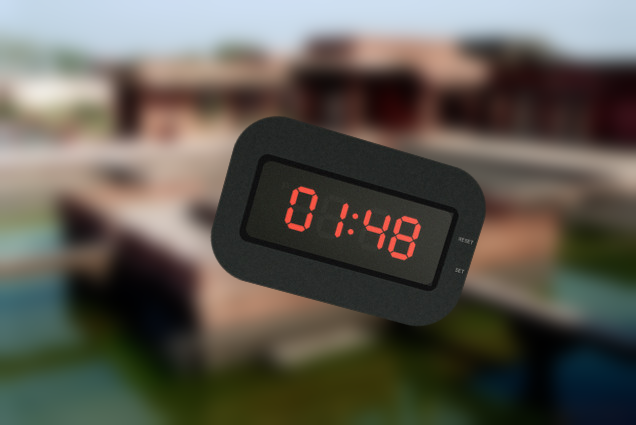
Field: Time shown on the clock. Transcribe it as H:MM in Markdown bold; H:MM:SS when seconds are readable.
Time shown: **1:48**
